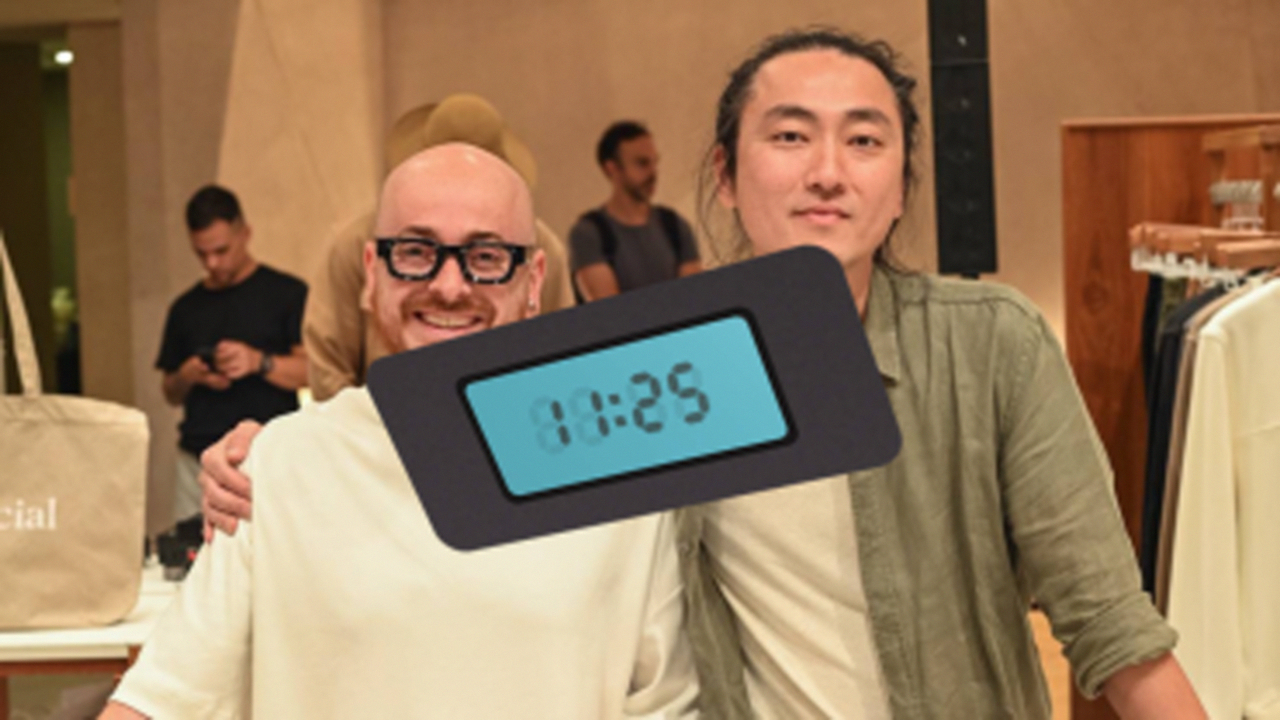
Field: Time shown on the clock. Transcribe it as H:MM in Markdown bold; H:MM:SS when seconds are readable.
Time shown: **11:25**
